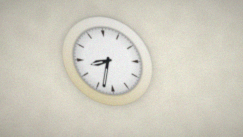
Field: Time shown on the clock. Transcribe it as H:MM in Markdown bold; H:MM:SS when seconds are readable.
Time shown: **8:33**
